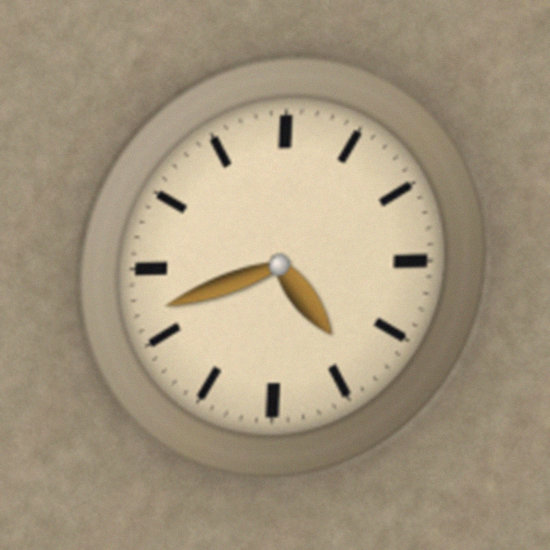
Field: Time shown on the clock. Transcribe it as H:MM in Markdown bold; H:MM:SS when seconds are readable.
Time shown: **4:42**
